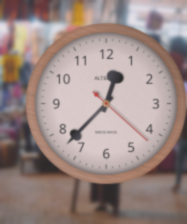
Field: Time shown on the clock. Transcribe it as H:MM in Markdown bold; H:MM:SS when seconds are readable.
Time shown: **12:37:22**
